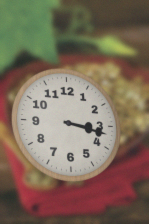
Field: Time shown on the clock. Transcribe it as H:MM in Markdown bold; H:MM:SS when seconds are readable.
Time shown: **3:17**
